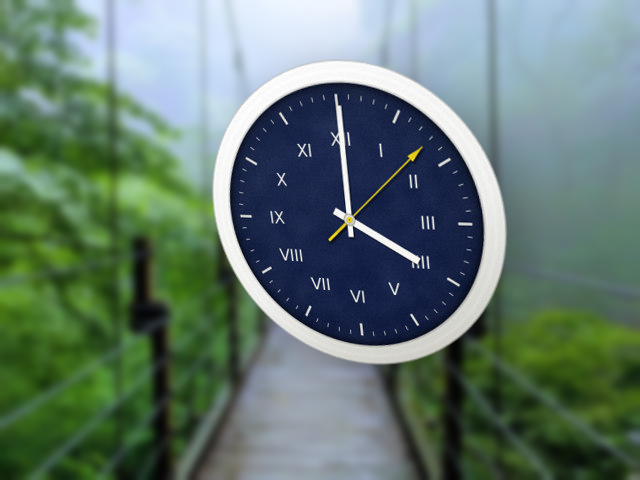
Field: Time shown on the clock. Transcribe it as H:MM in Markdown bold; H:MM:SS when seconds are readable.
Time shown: **4:00:08**
